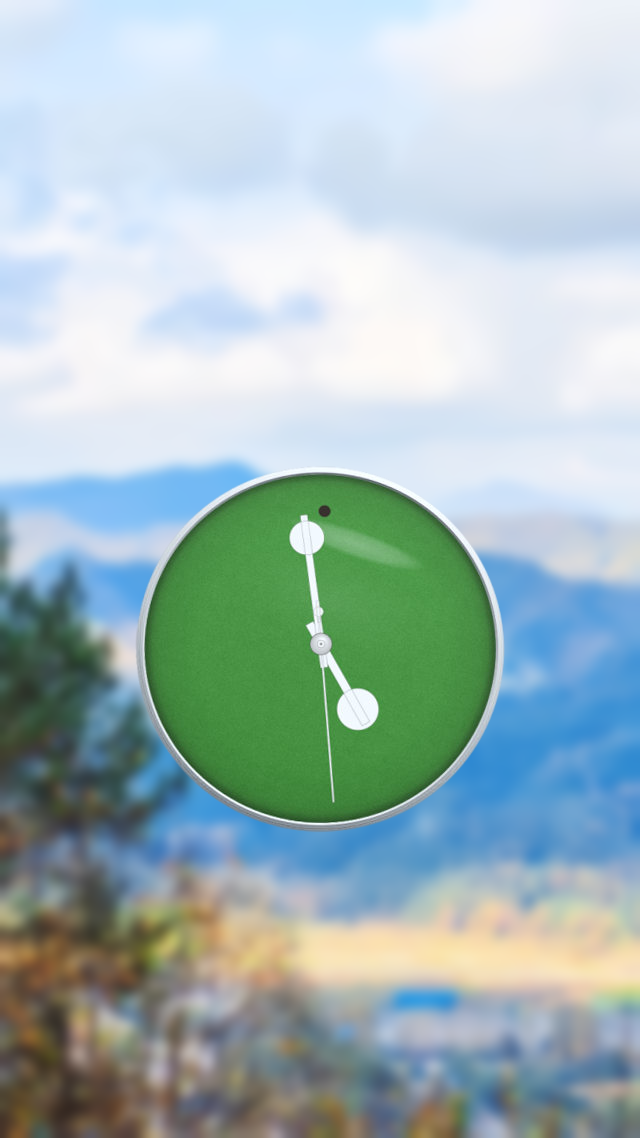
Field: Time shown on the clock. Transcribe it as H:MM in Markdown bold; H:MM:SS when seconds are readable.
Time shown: **4:58:29**
